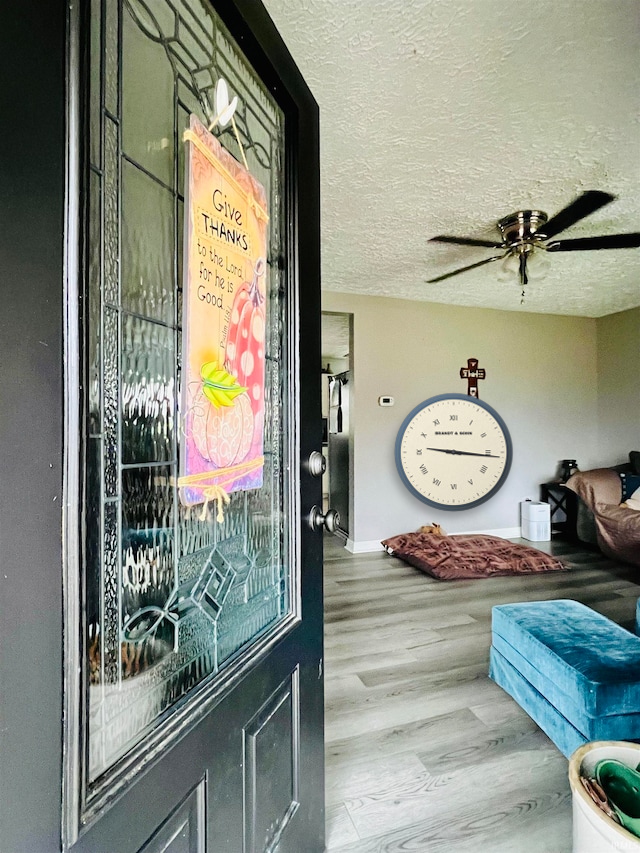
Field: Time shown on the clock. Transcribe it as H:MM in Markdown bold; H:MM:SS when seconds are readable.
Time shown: **9:16**
